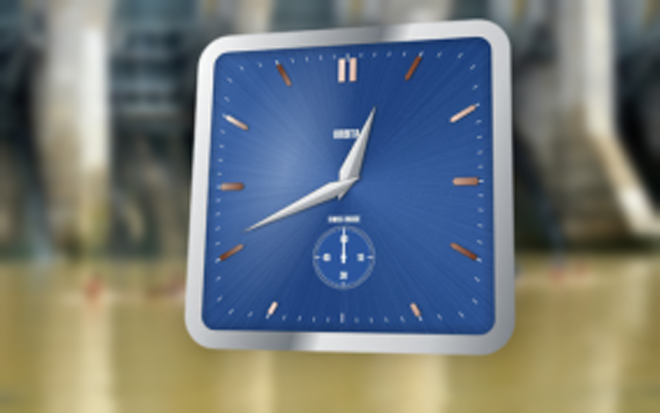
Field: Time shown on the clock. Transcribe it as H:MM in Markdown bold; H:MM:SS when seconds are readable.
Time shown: **12:41**
